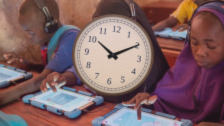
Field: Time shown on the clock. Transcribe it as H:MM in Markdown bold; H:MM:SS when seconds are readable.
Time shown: **10:10**
